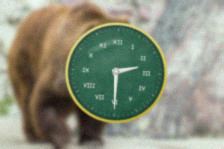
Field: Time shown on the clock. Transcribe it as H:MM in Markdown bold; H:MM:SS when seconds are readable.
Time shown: **2:30**
